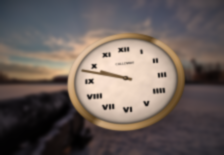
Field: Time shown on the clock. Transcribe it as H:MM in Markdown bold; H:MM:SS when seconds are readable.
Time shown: **9:48**
